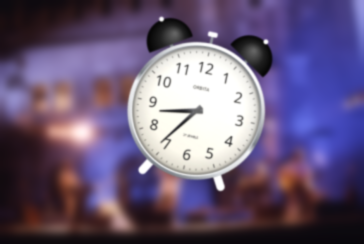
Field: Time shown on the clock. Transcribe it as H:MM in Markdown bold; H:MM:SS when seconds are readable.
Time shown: **8:36**
